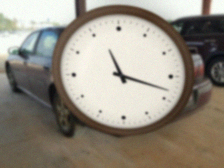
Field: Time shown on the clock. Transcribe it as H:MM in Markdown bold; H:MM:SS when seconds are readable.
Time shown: **11:18**
